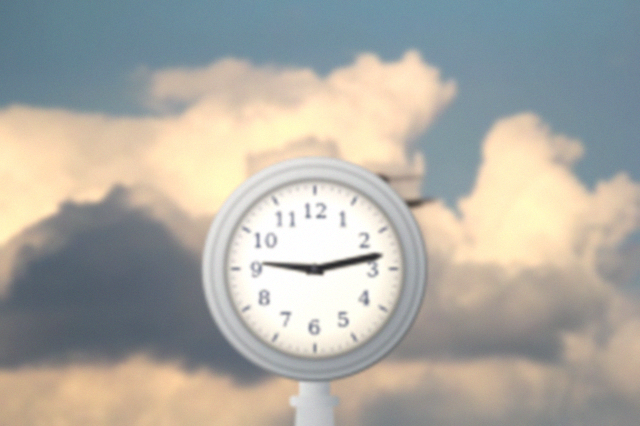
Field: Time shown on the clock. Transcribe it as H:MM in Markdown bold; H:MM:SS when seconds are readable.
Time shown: **9:13**
